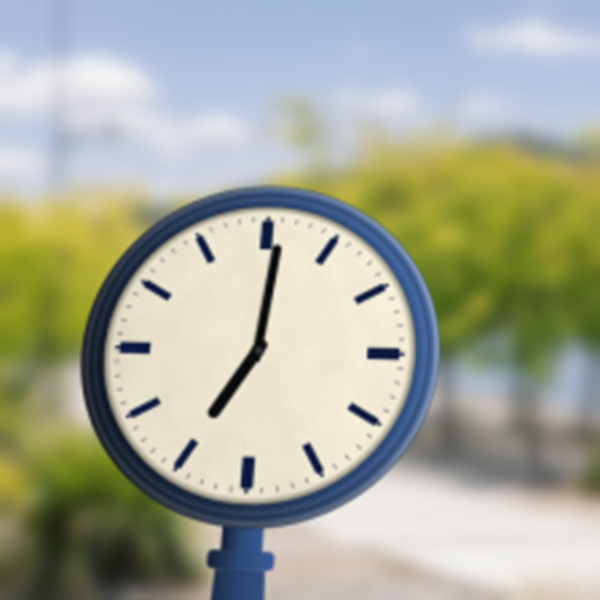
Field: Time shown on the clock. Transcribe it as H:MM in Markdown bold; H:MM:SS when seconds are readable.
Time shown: **7:01**
